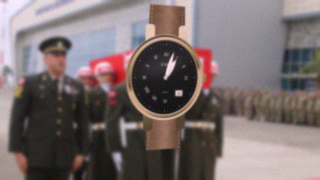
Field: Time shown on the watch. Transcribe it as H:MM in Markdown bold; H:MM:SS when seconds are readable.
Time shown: **1:03**
